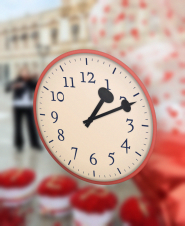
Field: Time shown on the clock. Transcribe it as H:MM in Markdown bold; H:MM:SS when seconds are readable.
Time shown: **1:11**
